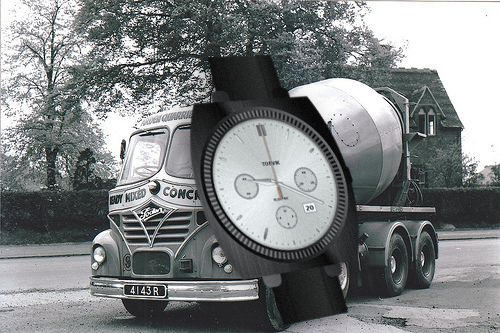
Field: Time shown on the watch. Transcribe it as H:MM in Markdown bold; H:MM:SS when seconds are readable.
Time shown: **9:20**
